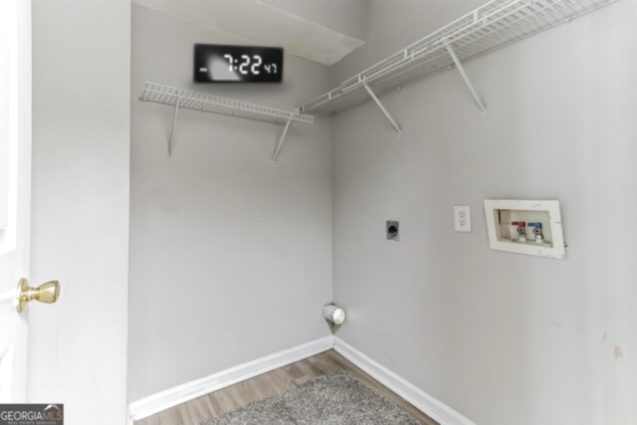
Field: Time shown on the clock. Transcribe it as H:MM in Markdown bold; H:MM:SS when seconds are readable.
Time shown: **7:22**
